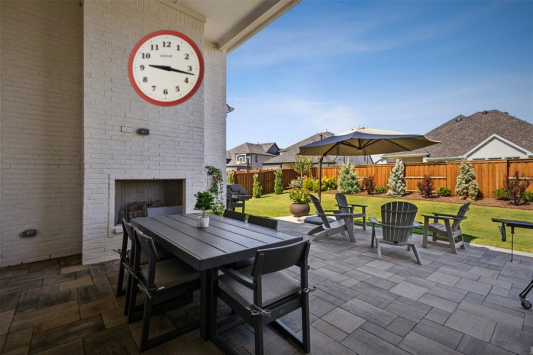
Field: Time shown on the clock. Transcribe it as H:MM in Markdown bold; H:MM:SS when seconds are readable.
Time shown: **9:17**
